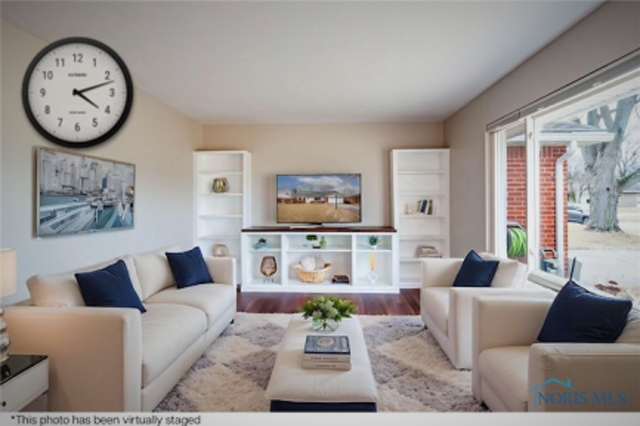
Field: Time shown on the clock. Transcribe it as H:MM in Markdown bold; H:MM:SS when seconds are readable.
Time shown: **4:12**
